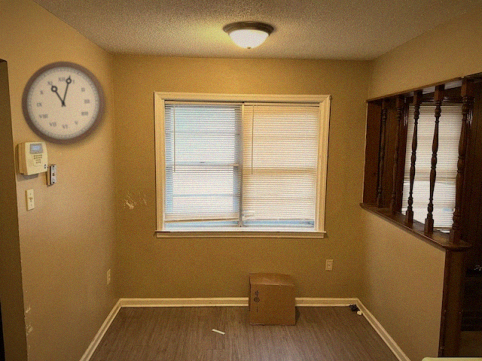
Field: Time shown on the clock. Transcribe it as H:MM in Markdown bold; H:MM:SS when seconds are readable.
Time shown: **11:03**
